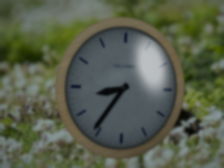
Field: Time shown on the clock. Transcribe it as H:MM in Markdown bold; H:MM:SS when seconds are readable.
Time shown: **8:36**
